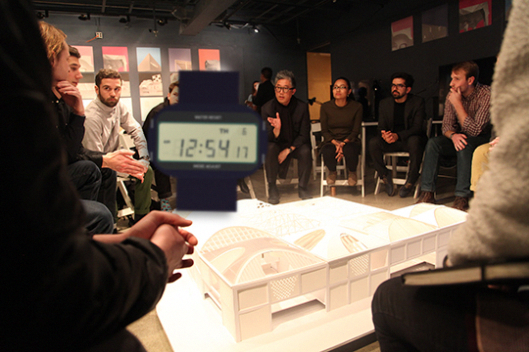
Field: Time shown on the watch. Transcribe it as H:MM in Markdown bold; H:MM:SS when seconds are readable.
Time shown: **12:54:17**
